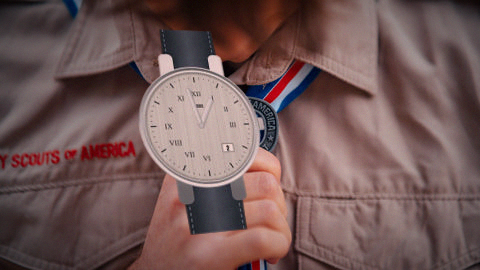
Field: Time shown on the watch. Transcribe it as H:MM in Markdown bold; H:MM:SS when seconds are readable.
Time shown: **12:58**
